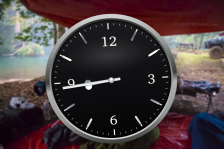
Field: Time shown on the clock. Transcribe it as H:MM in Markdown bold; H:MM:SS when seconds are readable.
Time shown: **8:44**
